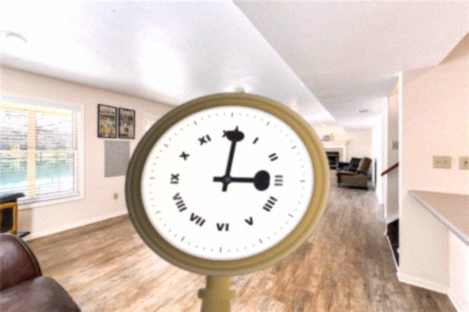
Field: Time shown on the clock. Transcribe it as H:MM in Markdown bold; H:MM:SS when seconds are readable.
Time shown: **3:01**
